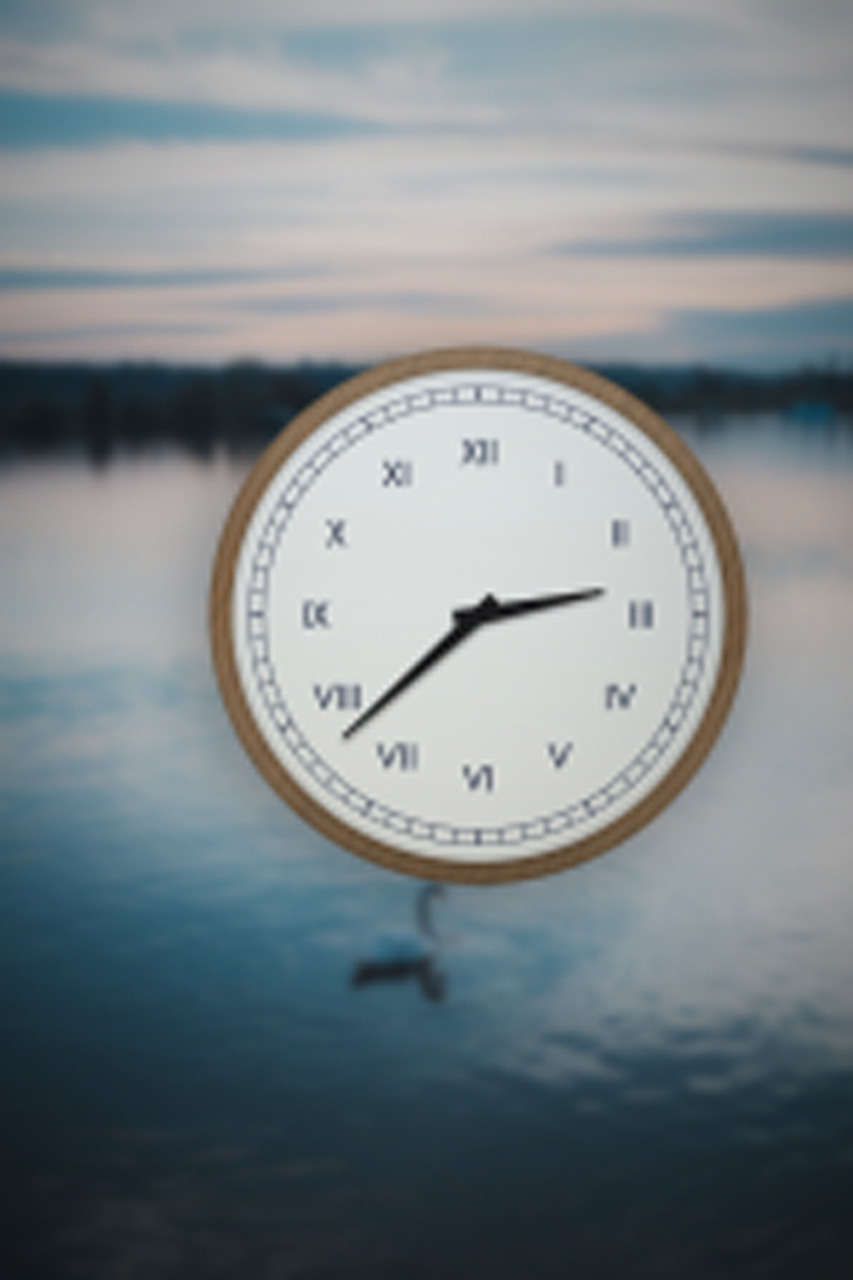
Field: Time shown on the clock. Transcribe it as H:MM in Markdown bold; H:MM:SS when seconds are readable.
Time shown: **2:38**
